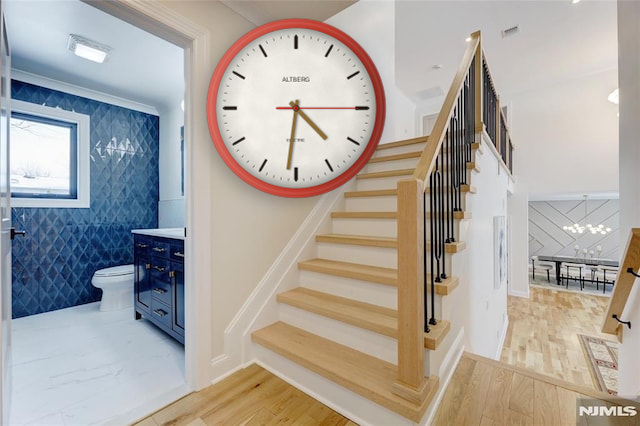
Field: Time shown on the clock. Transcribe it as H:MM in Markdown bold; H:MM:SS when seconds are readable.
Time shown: **4:31:15**
